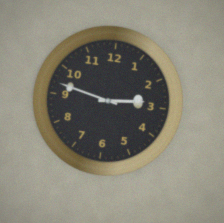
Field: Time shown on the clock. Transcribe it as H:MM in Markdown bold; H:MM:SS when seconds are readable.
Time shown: **2:47**
